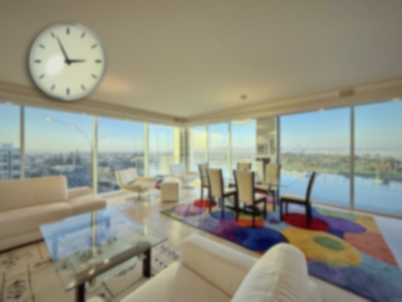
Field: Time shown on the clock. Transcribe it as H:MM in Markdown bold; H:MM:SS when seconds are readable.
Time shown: **2:56**
